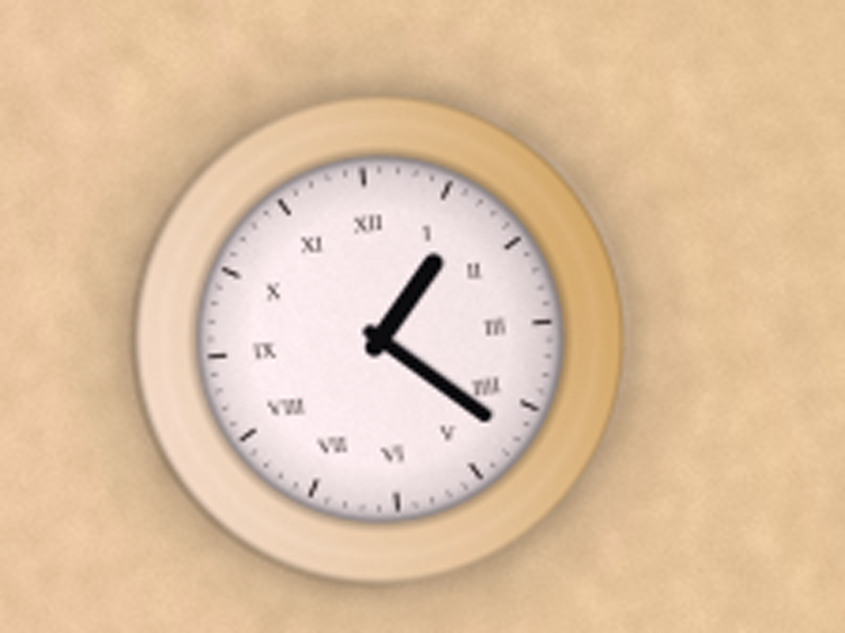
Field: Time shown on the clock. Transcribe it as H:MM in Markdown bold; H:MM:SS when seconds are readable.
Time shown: **1:22**
